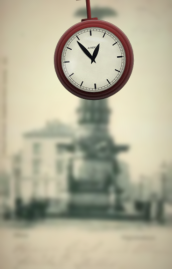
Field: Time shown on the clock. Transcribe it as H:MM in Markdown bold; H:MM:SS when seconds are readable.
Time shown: **12:54**
